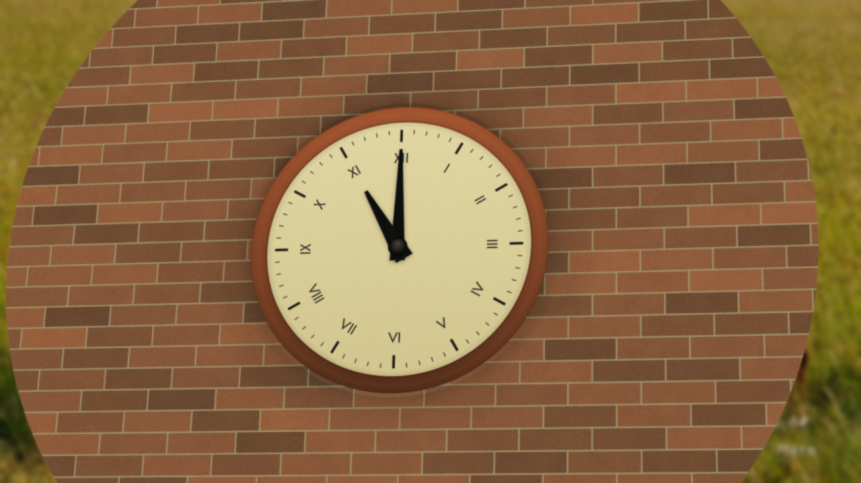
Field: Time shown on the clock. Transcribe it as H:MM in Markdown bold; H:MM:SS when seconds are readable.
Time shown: **11:00**
